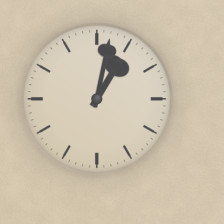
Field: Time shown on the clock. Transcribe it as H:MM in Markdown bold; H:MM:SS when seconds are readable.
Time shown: **1:02**
